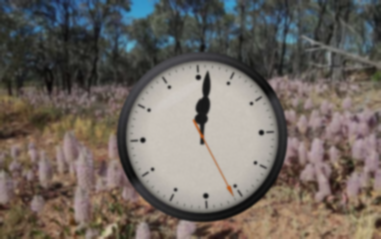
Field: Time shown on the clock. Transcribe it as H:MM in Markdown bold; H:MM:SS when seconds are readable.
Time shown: **12:01:26**
